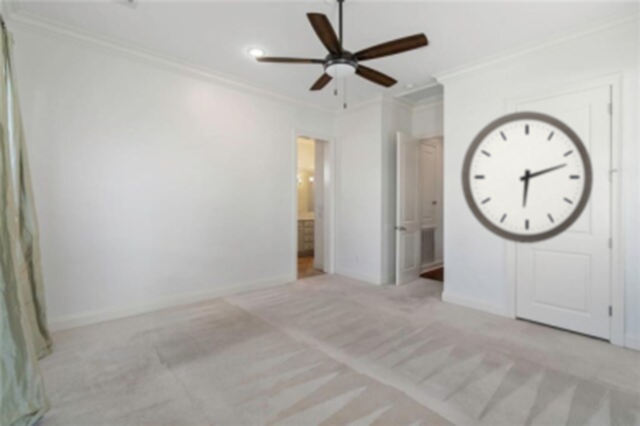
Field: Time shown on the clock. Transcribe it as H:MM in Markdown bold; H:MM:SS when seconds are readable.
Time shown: **6:12**
